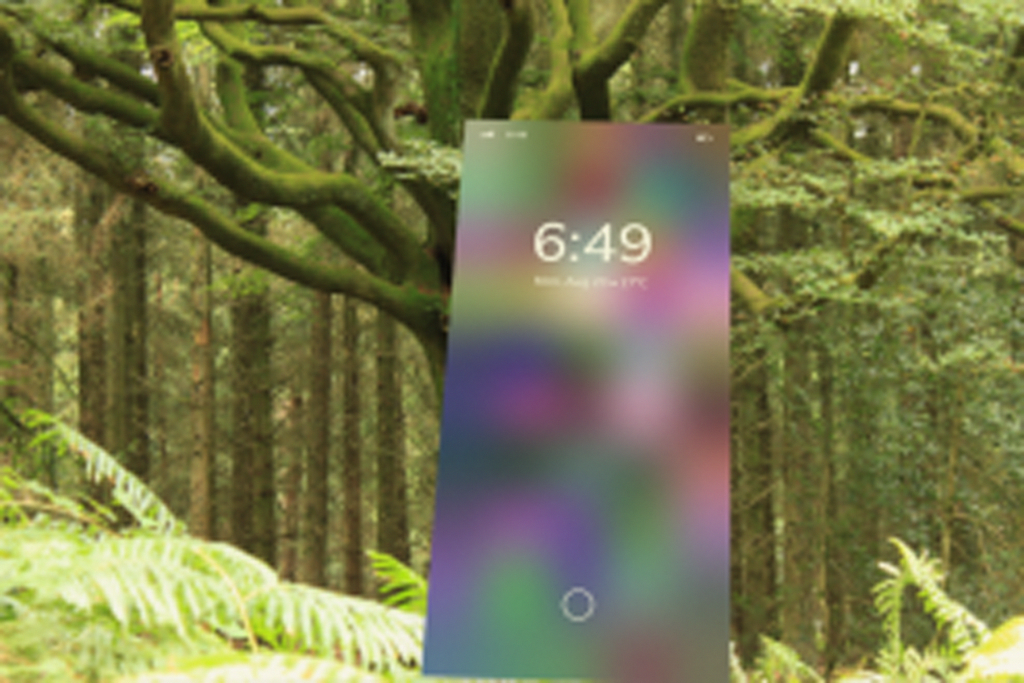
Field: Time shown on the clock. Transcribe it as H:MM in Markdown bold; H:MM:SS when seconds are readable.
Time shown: **6:49**
